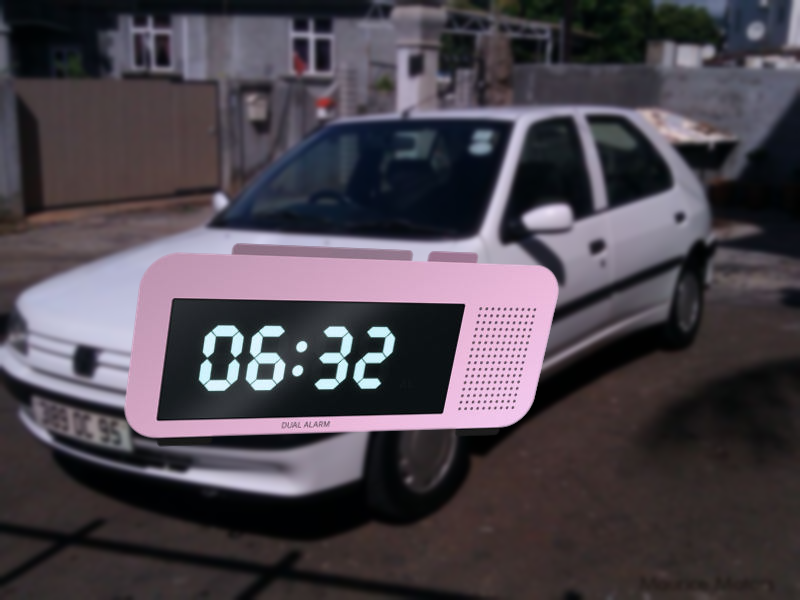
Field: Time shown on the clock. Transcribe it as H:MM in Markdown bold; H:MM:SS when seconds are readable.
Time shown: **6:32**
